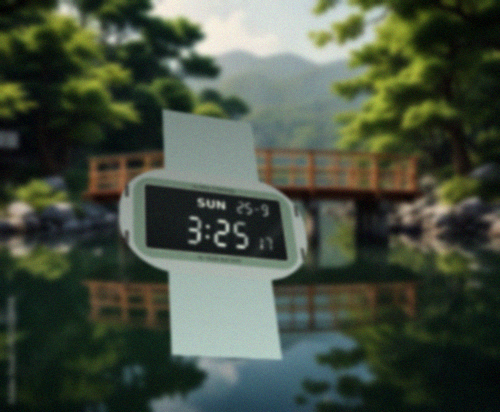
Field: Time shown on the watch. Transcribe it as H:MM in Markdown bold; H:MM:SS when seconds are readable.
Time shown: **3:25**
